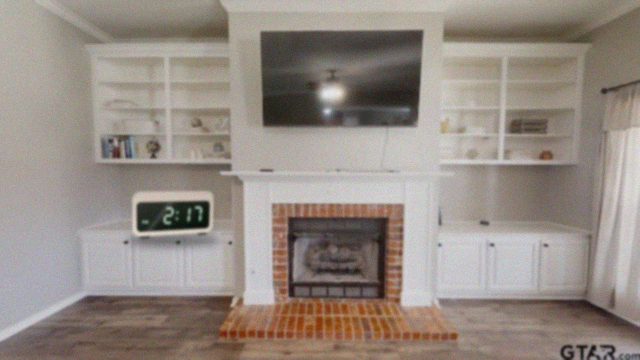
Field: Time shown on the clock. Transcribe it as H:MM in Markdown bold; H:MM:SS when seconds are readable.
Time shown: **2:17**
